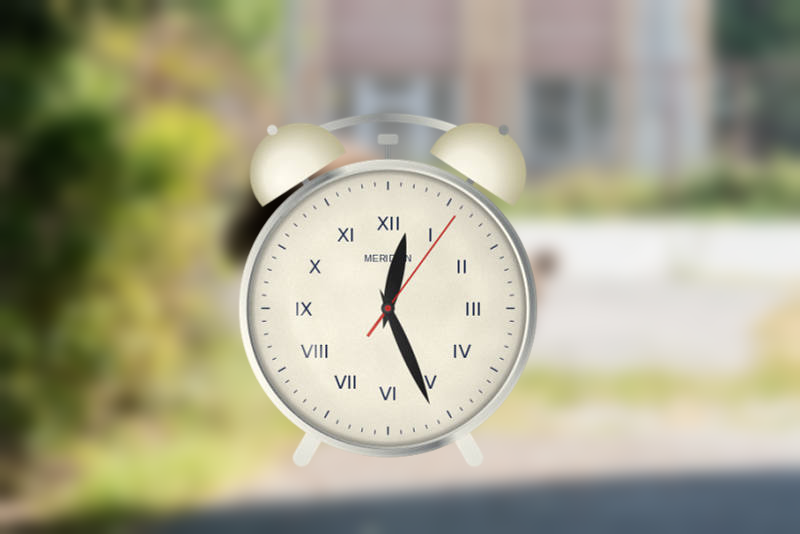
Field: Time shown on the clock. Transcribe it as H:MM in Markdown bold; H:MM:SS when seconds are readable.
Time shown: **12:26:06**
